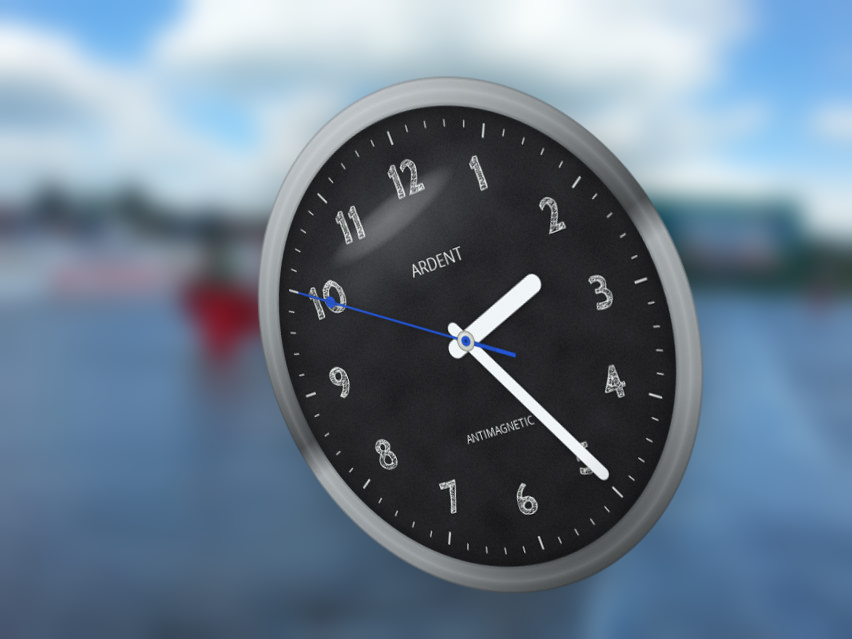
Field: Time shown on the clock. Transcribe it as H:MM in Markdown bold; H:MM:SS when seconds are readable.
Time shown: **2:24:50**
